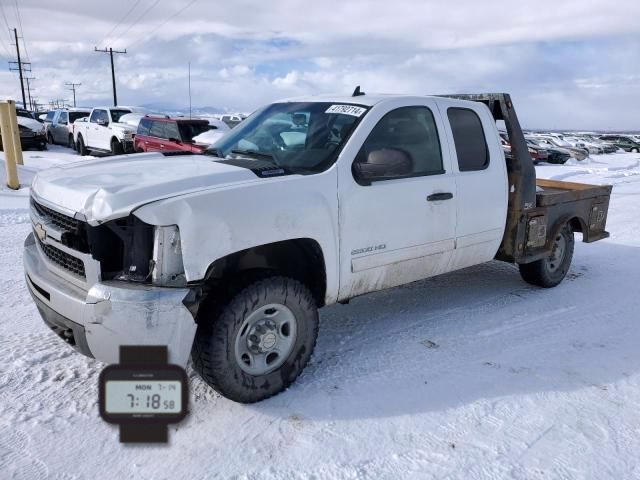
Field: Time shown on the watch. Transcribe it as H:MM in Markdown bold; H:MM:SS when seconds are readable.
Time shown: **7:18**
